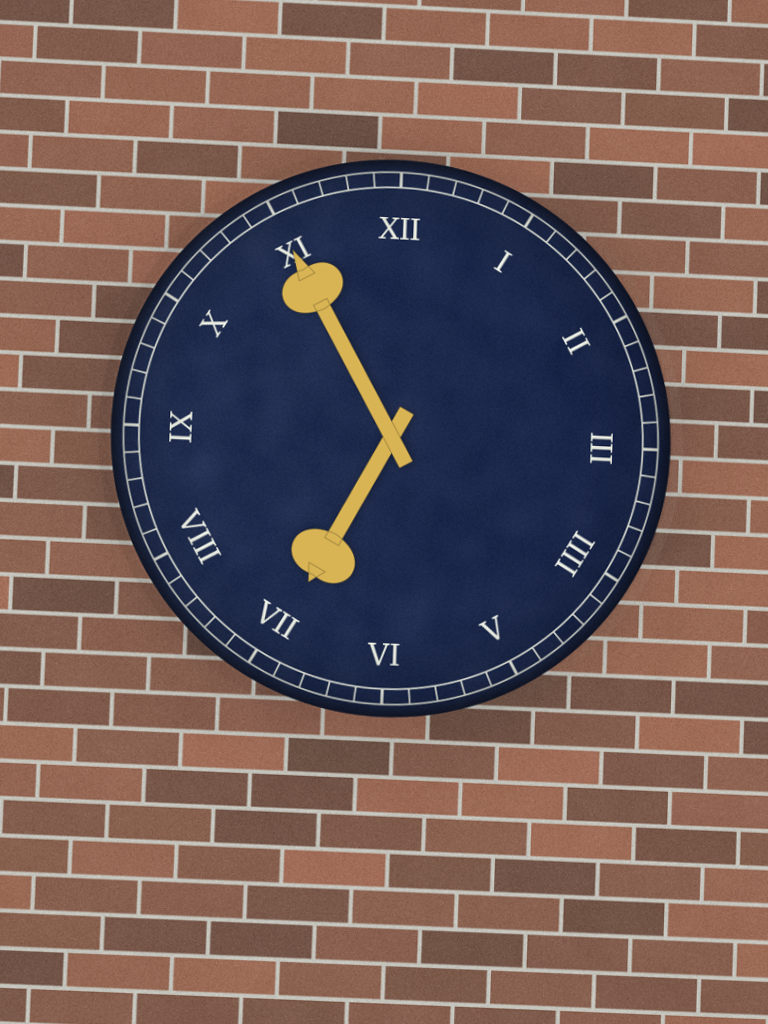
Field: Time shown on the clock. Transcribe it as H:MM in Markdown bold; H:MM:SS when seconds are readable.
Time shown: **6:55**
